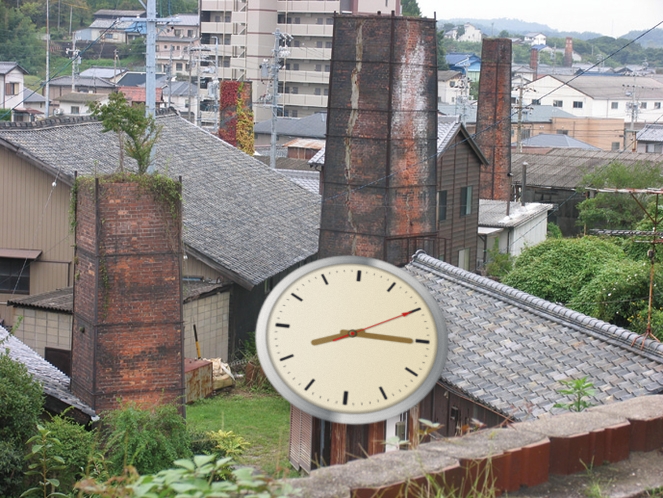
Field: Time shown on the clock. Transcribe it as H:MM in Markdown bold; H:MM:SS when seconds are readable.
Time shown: **8:15:10**
